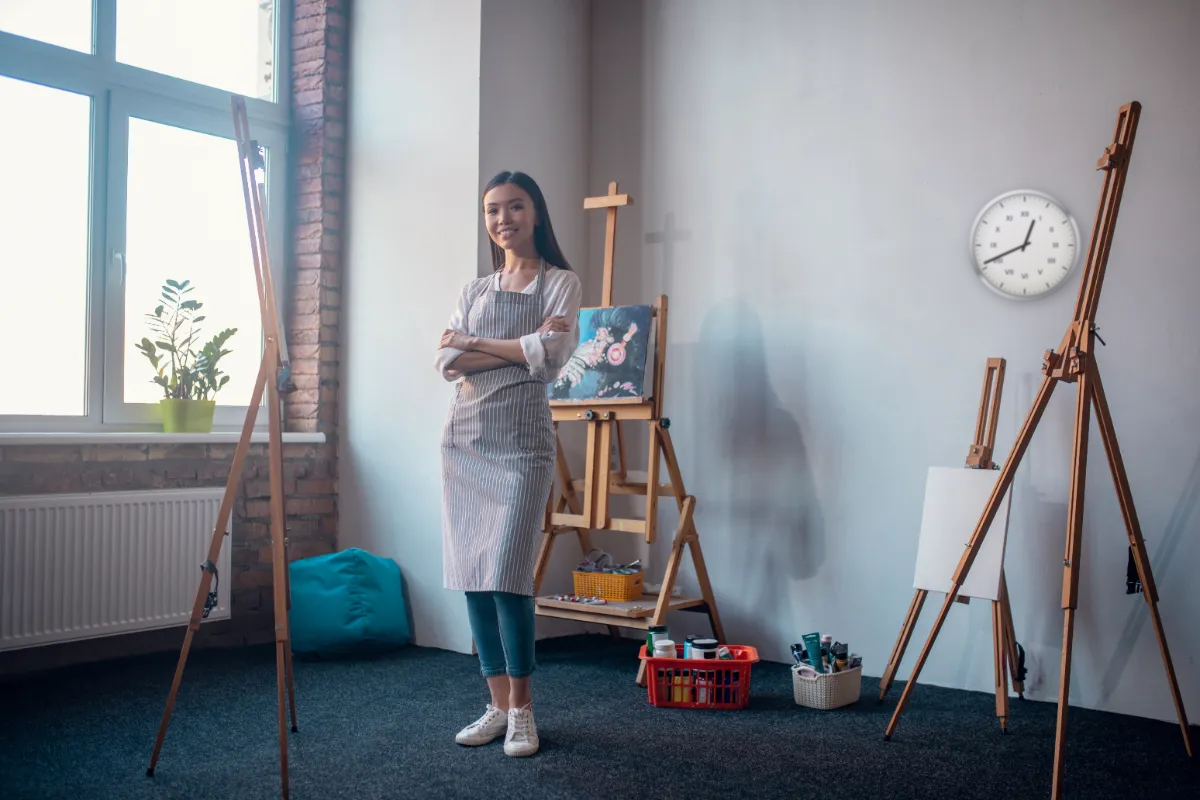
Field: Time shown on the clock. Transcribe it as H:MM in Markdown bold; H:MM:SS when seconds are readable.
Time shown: **12:41**
